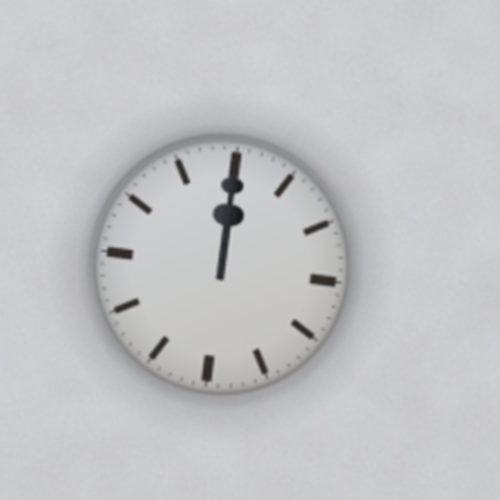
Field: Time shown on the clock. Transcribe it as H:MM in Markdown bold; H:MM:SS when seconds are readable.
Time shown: **12:00**
